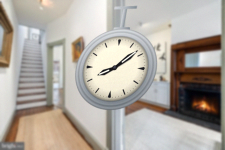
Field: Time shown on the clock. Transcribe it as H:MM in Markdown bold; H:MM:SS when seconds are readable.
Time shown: **8:08**
